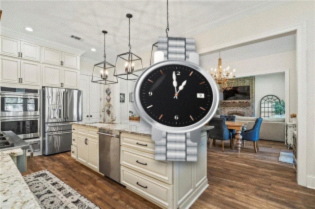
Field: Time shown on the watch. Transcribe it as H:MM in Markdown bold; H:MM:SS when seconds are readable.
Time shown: **12:59**
